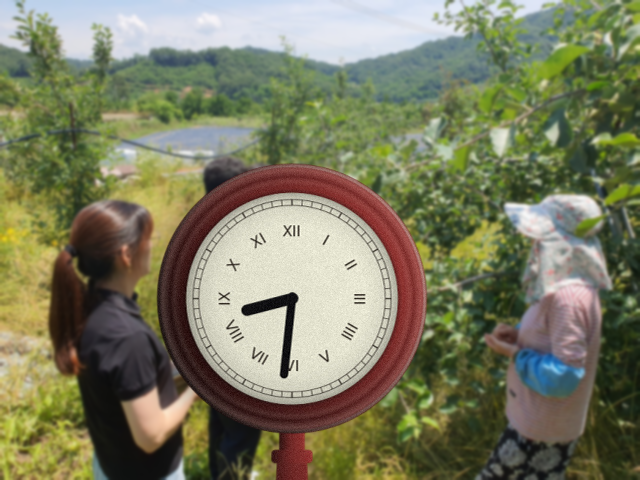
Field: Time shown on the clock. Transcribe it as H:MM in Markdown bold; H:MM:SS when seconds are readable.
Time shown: **8:31**
